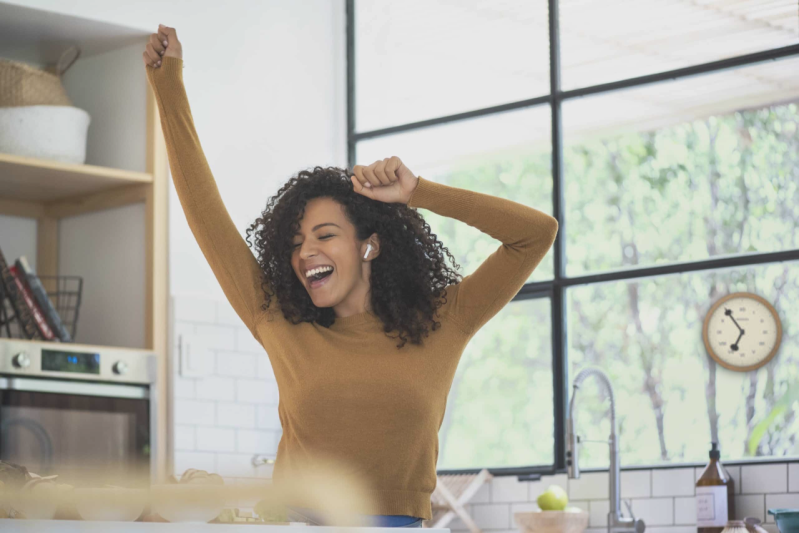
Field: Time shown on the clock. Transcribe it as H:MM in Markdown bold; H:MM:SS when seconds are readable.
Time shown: **6:54**
